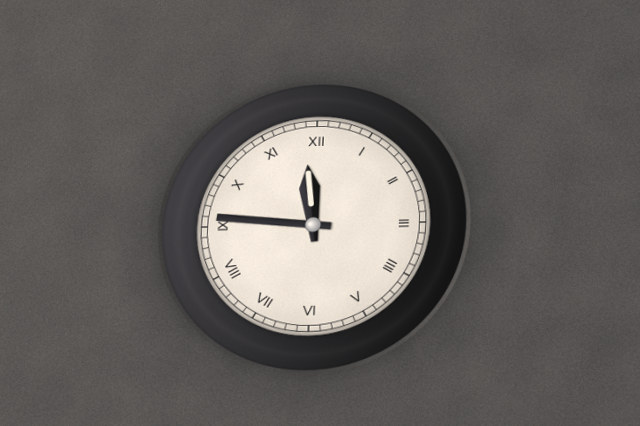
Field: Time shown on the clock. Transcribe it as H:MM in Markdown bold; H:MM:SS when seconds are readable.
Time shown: **11:46**
